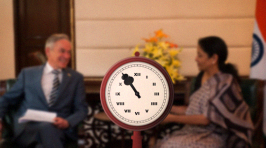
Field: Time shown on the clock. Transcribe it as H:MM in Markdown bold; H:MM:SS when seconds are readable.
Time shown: **10:54**
